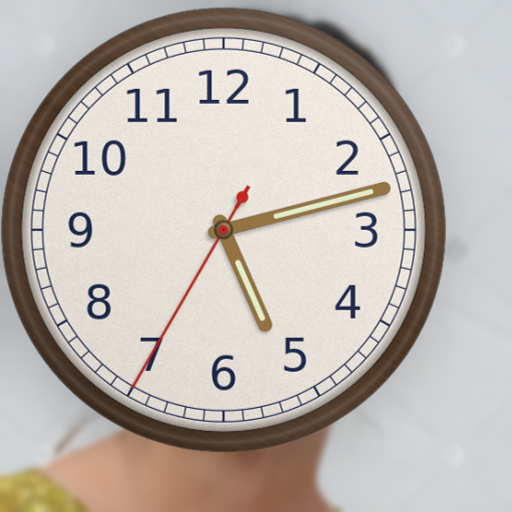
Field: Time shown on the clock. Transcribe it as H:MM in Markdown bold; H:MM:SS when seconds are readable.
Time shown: **5:12:35**
